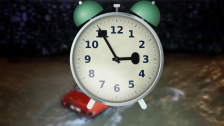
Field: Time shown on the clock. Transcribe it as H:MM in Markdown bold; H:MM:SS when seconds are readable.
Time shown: **2:55**
